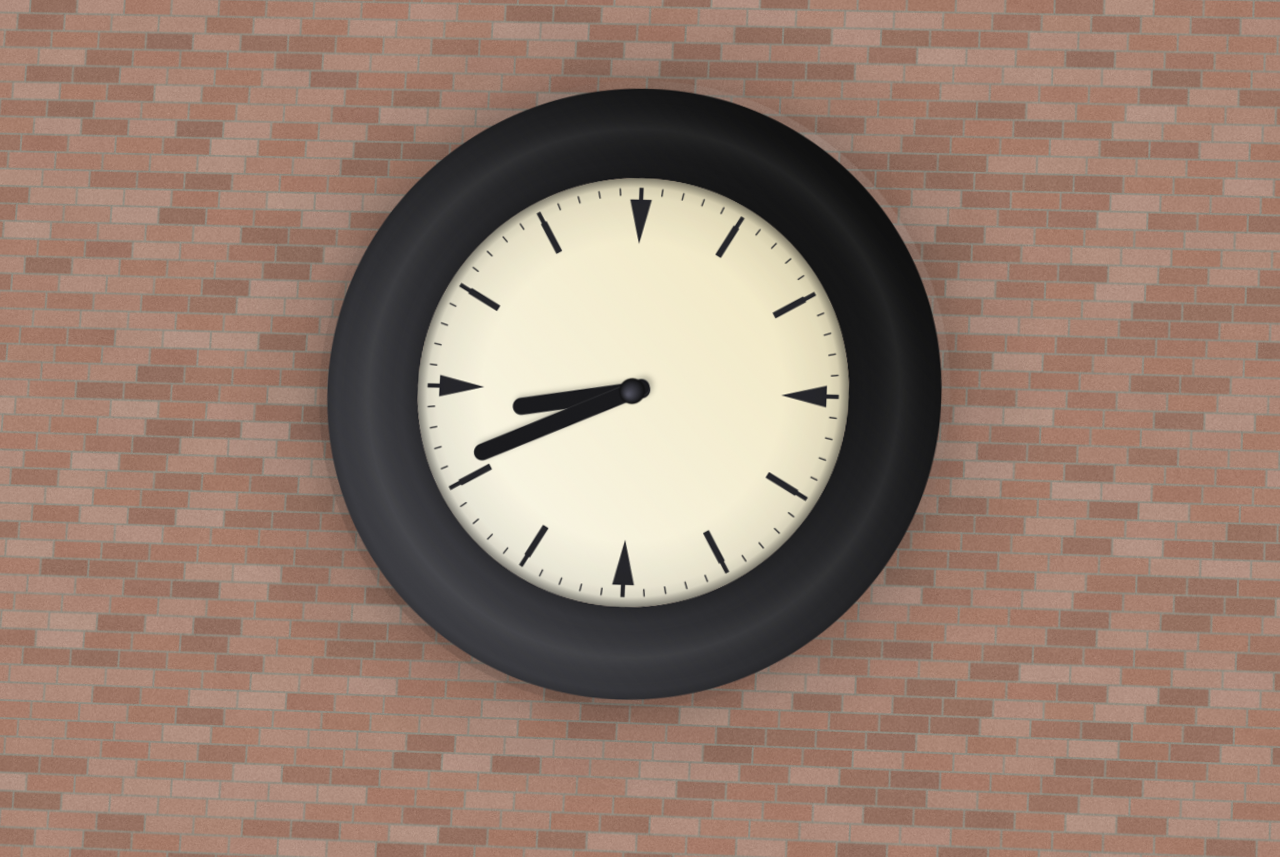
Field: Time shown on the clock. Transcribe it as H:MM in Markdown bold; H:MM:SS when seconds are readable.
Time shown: **8:41**
